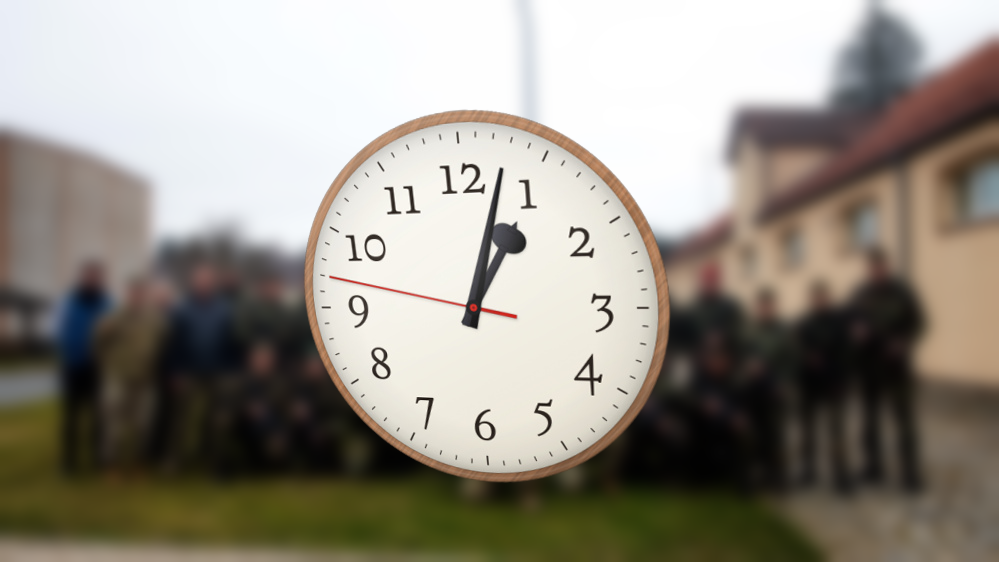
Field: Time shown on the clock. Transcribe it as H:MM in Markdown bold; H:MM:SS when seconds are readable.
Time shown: **1:02:47**
